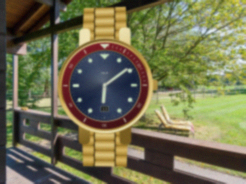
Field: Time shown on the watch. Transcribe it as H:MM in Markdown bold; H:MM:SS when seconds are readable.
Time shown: **6:09**
